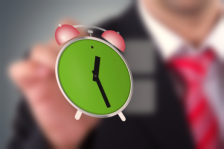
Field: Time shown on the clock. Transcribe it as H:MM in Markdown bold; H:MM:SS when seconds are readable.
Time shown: **12:27**
